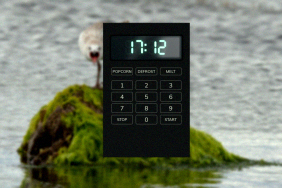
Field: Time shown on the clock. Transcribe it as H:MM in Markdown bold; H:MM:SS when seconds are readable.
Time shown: **17:12**
